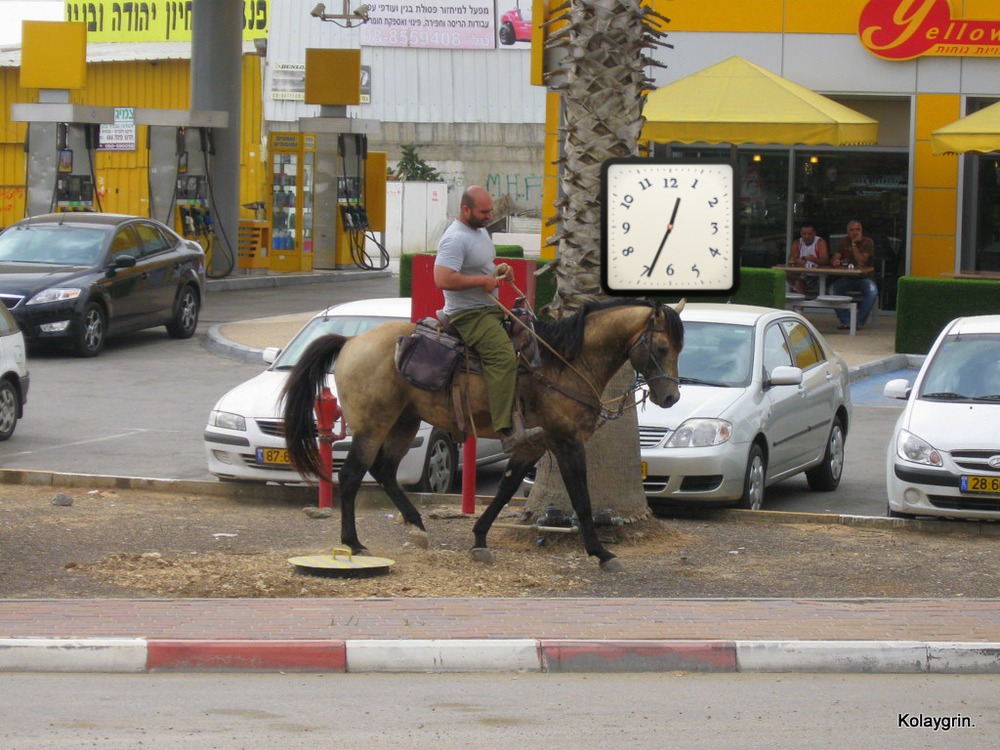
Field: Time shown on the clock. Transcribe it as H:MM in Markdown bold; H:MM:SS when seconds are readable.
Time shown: **12:34**
